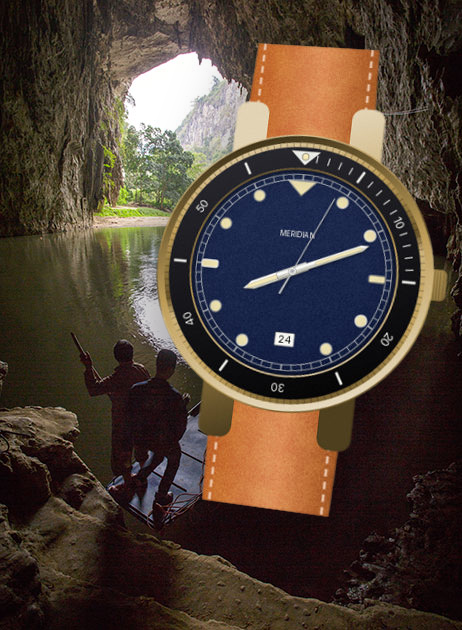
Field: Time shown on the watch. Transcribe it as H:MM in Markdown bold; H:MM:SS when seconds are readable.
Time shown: **8:11:04**
